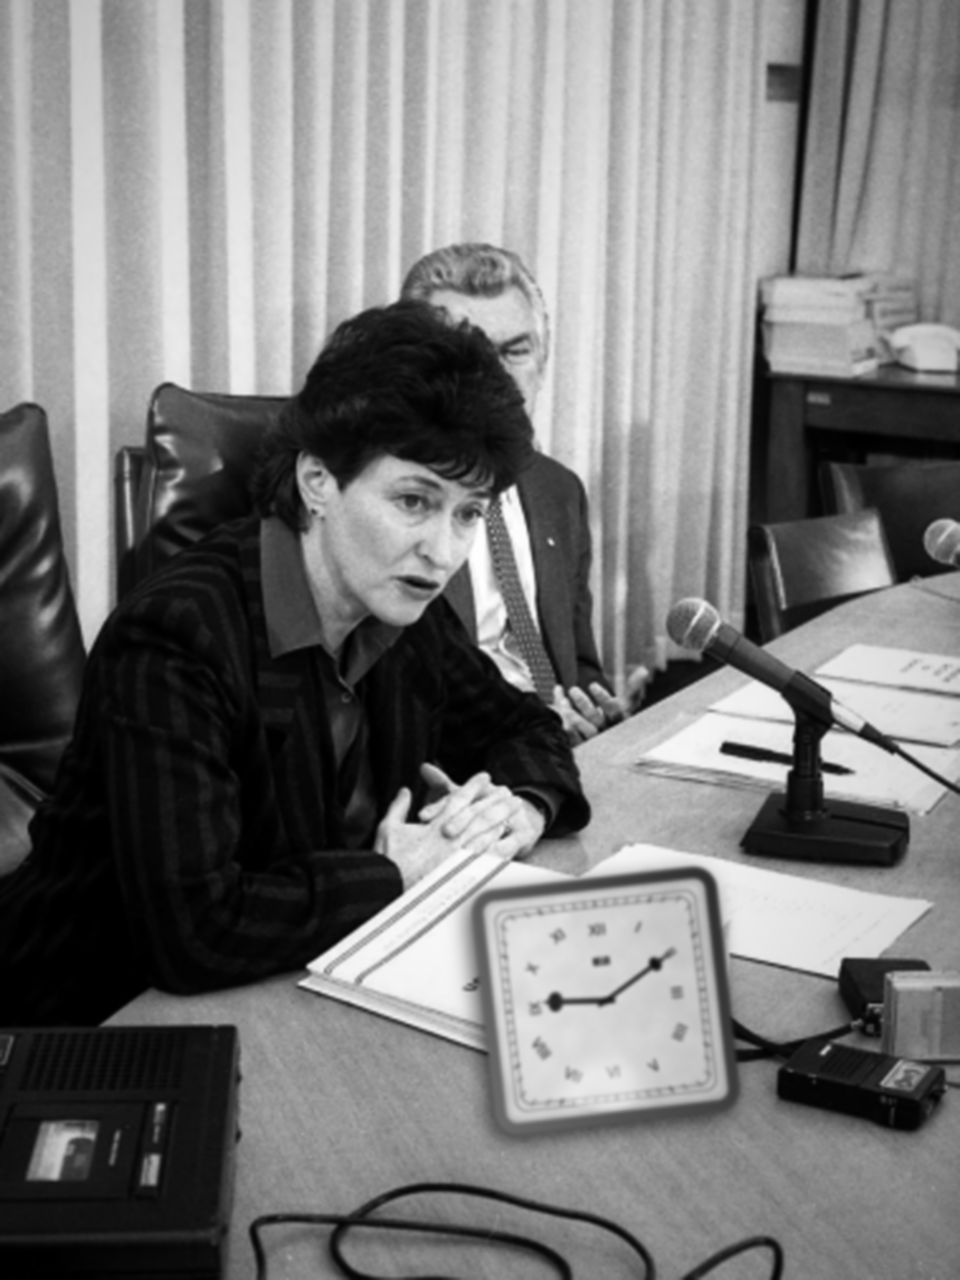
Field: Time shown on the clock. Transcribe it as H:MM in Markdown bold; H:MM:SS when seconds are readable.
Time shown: **9:10**
